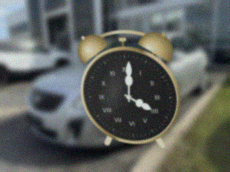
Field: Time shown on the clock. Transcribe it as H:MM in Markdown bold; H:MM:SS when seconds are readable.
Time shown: **4:01**
